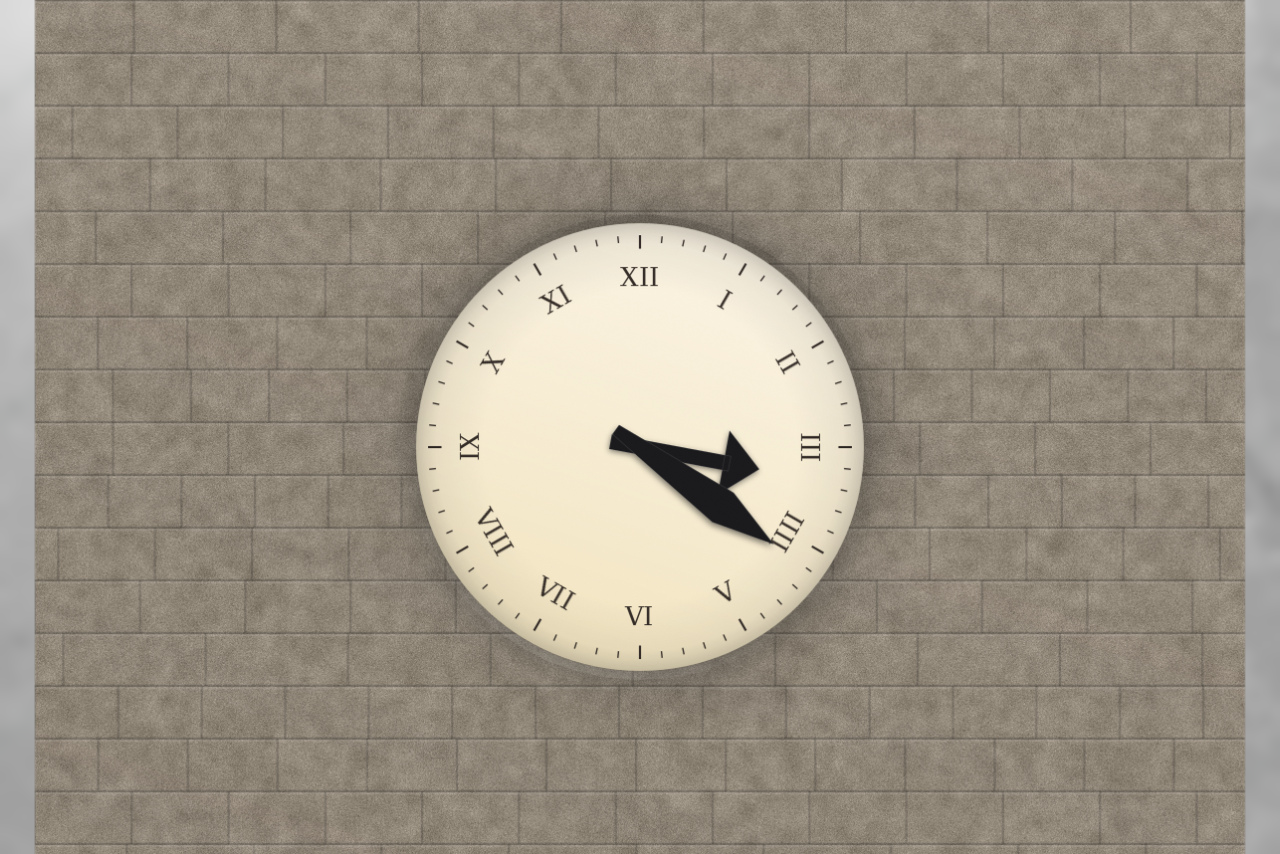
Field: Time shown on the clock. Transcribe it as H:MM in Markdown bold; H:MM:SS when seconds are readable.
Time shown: **3:21**
